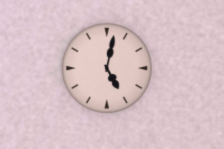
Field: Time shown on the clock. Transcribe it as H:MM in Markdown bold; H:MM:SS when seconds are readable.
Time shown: **5:02**
